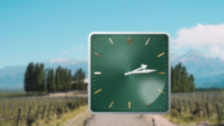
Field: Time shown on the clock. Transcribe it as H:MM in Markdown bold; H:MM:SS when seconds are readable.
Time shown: **2:14**
